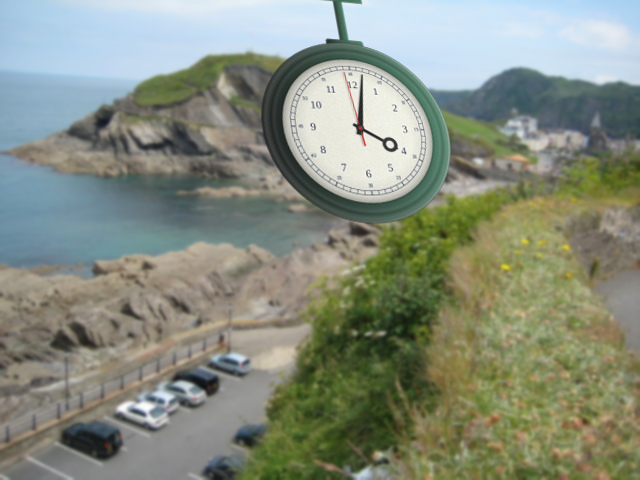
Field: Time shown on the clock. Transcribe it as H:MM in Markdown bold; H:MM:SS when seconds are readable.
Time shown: **4:01:59**
